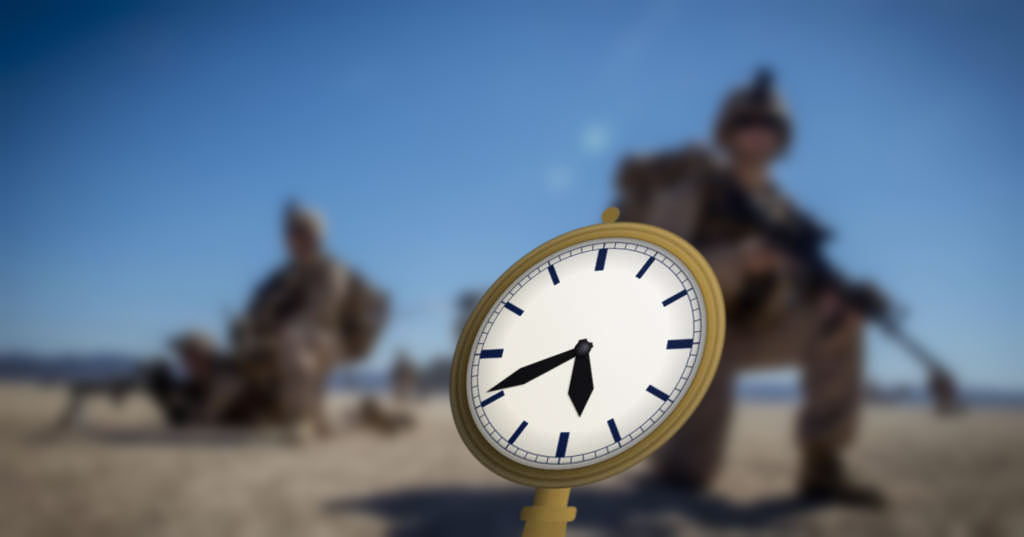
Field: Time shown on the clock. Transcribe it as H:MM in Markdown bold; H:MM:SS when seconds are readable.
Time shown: **5:41**
